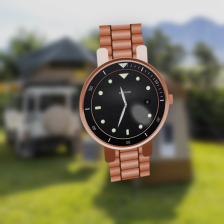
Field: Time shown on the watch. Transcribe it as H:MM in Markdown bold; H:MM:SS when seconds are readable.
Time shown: **11:34**
